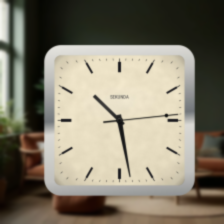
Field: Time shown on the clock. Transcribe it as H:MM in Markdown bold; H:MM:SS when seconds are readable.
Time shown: **10:28:14**
